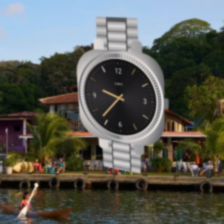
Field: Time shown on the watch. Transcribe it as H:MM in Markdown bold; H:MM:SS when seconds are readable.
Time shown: **9:37**
